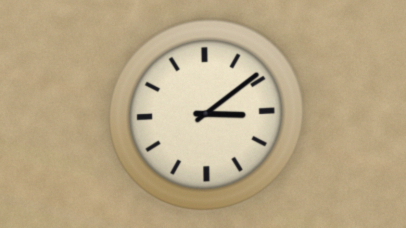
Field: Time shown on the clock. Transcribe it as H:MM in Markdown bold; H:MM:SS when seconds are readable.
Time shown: **3:09**
